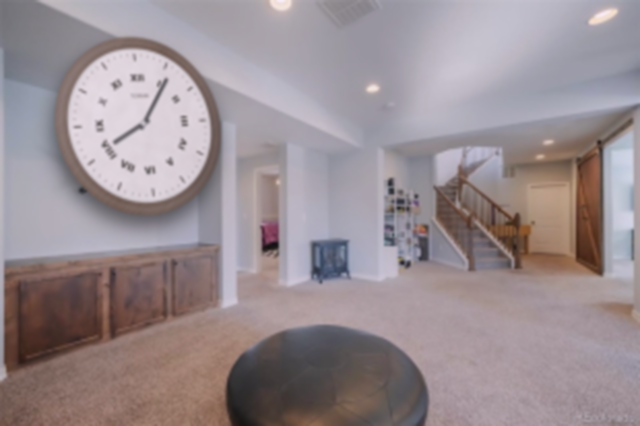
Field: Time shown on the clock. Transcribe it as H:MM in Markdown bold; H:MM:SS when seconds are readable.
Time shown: **8:06**
